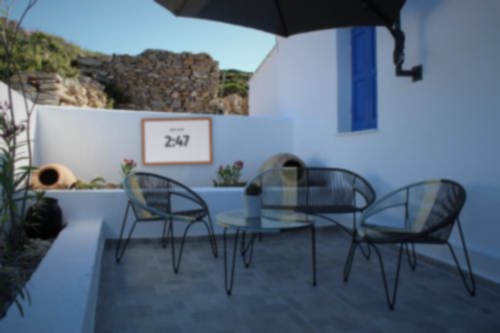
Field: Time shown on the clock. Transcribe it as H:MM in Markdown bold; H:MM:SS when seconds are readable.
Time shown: **2:47**
